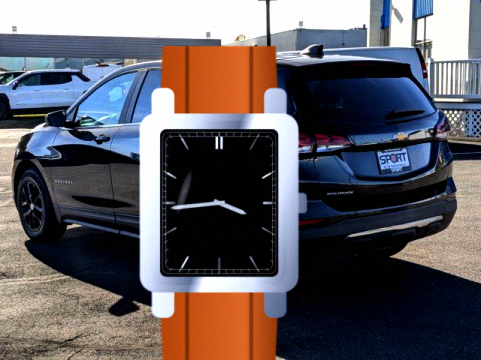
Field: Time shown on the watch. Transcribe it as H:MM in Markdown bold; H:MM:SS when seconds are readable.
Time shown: **3:44**
